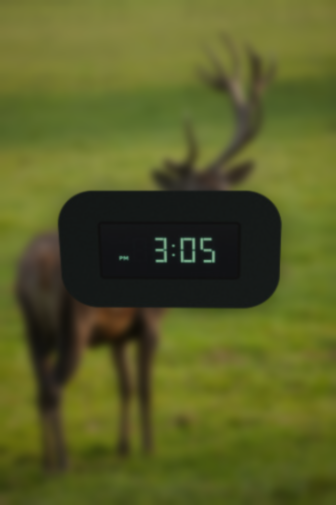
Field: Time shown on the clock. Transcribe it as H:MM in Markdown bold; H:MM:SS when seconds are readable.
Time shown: **3:05**
